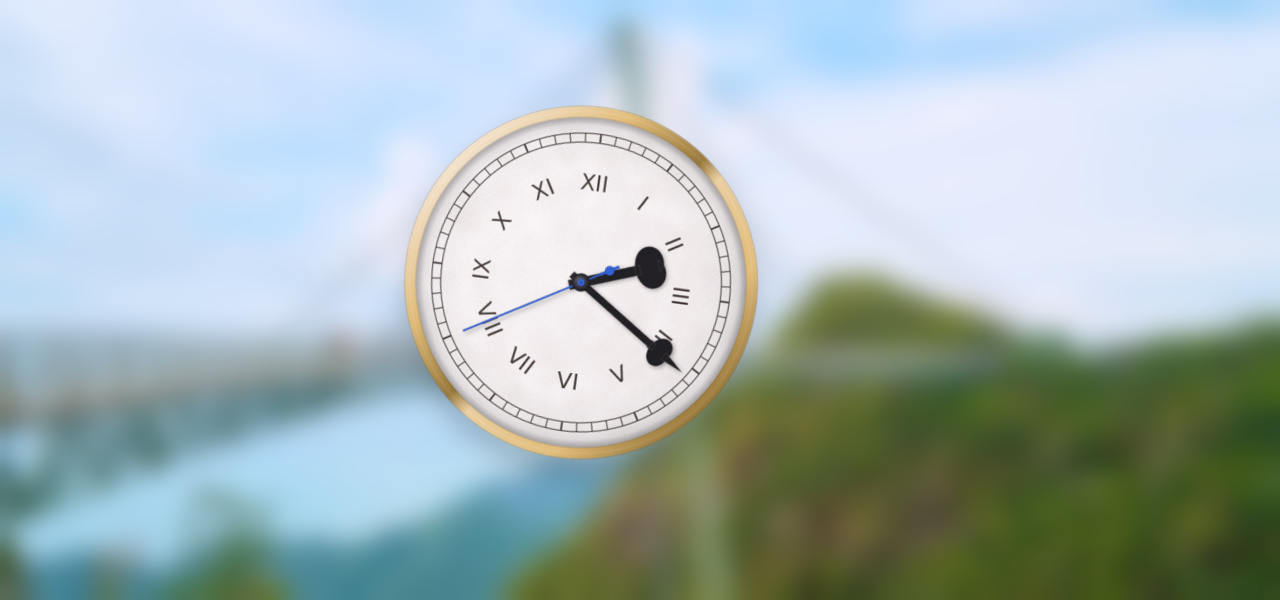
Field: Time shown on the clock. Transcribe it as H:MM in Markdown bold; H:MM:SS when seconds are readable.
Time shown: **2:20:40**
